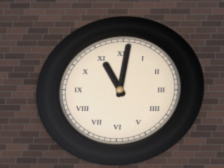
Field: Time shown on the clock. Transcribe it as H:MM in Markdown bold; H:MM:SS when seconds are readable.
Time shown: **11:01**
